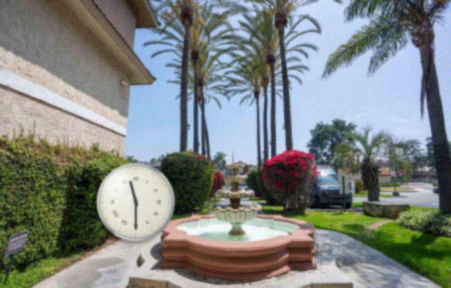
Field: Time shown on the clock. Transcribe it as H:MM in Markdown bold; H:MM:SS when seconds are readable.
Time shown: **11:30**
